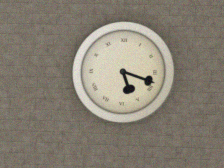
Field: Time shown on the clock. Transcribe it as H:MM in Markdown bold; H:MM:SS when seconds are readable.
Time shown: **5:18**
